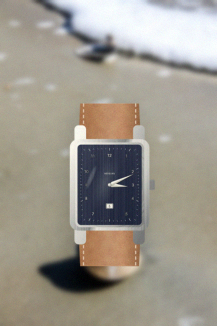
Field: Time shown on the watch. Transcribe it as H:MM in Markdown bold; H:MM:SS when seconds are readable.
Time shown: **3:11**
